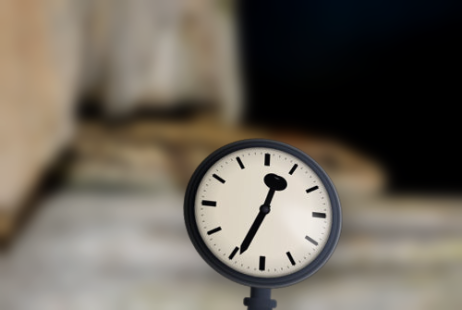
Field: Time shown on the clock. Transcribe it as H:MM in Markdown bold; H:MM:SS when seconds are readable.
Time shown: **12:34**
